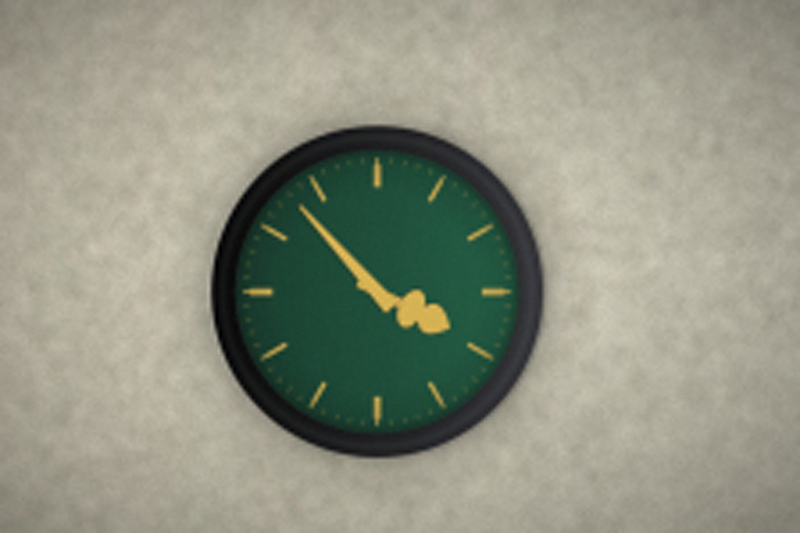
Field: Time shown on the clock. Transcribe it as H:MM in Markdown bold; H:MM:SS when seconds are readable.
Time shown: **3:53**
